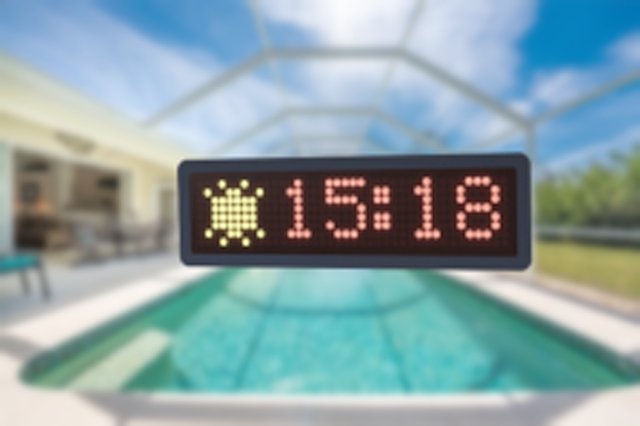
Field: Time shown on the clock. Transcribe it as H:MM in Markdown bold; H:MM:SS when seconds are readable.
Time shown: **15:18**
